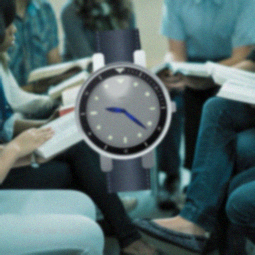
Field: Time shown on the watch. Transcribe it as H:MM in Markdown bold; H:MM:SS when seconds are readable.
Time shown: **9:22**
